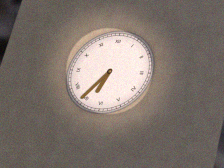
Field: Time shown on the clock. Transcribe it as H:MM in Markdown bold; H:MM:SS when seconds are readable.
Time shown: **6:36**
